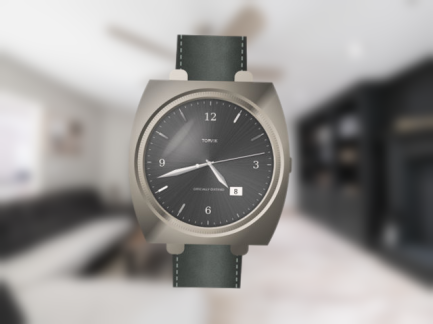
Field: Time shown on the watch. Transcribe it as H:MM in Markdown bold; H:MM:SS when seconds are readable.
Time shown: **4:42:13**
